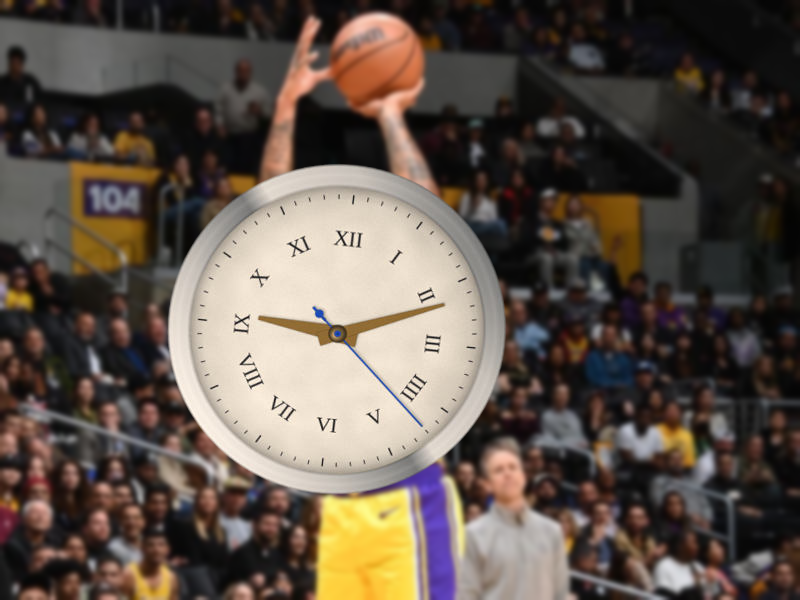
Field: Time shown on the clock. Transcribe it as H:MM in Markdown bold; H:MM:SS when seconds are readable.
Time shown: **9:11:22**
